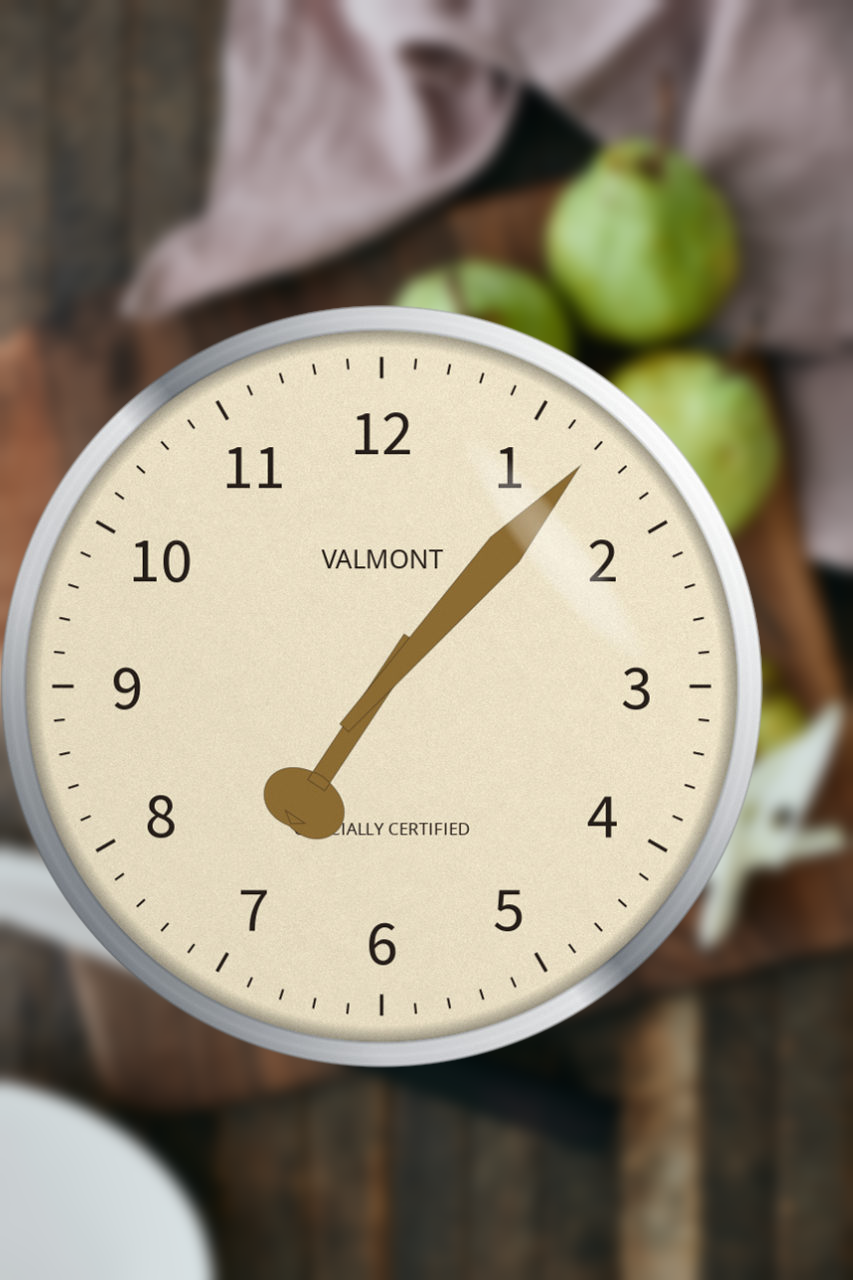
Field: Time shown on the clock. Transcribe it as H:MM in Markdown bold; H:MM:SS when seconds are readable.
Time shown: **7:07**
